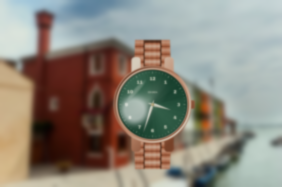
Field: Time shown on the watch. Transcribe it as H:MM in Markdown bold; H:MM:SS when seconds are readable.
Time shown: **3:33**
